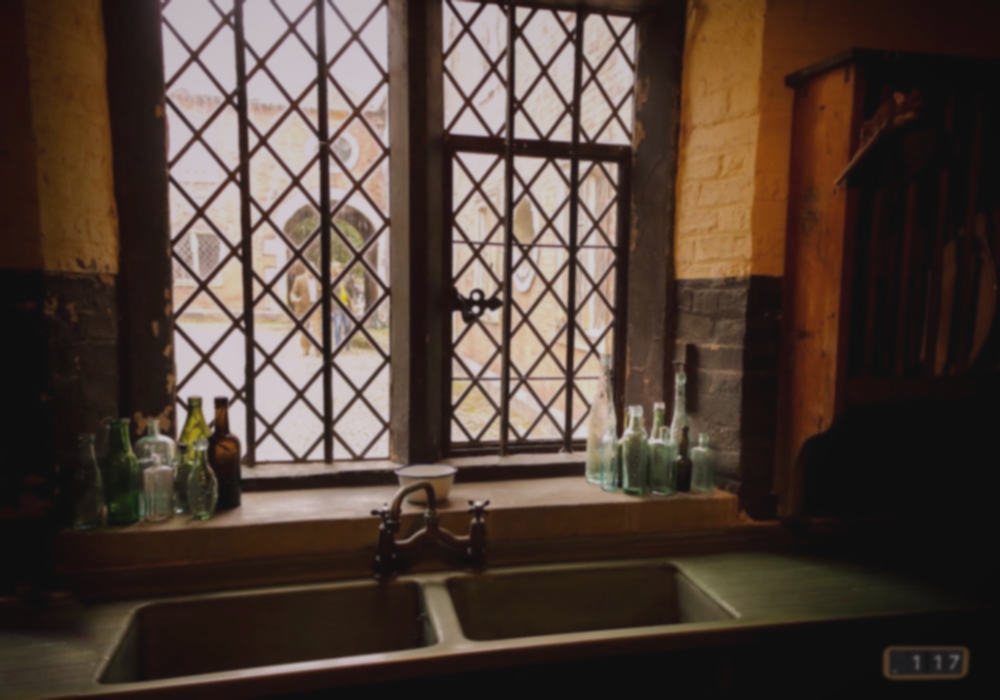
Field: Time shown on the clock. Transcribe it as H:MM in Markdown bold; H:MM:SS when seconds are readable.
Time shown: **1:17**
